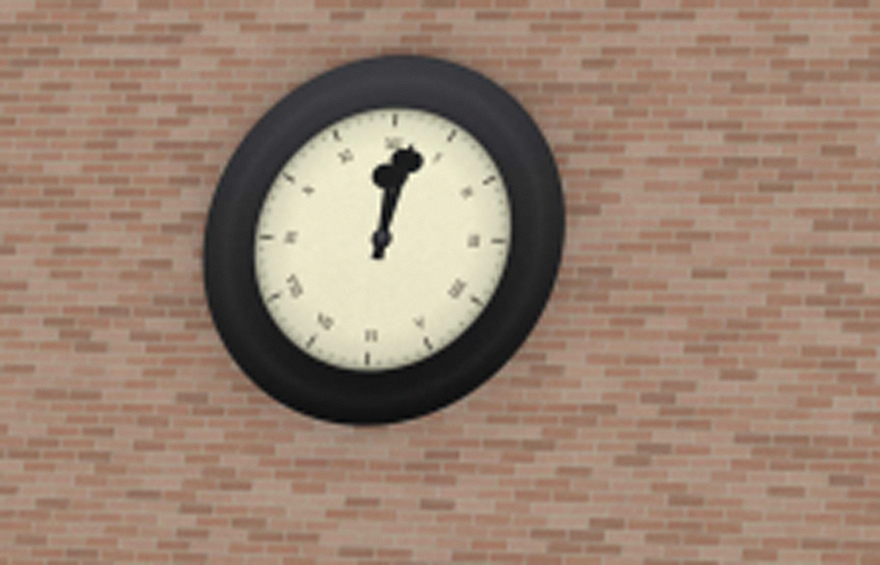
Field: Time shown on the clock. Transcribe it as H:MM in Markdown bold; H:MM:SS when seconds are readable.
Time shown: **12:02**
